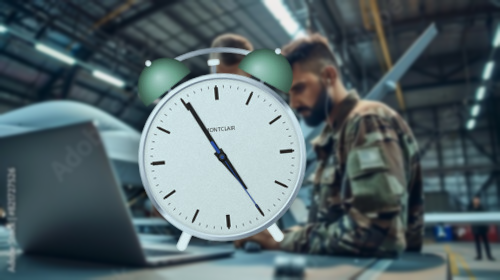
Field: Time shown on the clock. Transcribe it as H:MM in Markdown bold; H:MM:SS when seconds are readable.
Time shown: **4:55:25**
